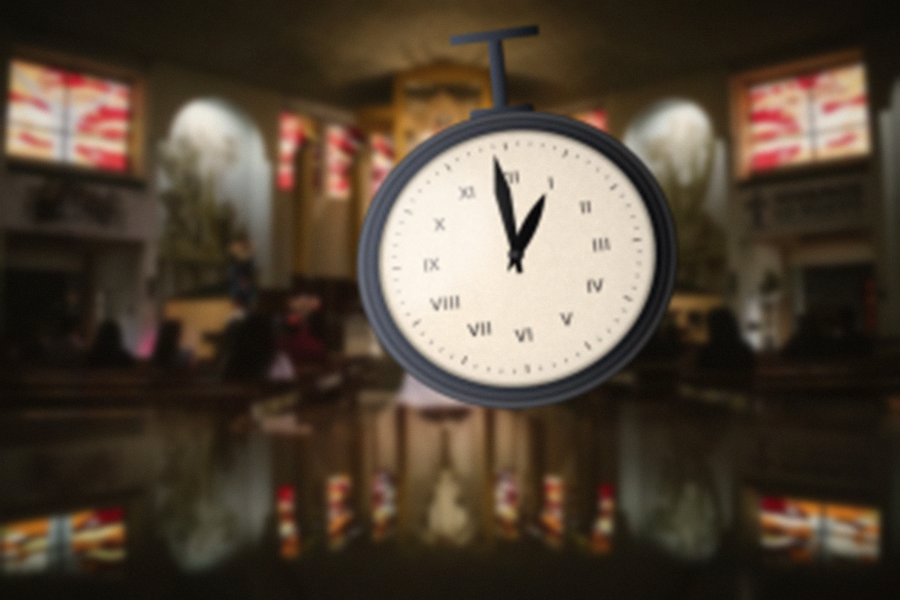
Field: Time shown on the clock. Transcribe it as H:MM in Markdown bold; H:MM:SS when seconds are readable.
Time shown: **12:59**
